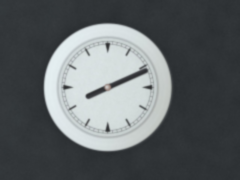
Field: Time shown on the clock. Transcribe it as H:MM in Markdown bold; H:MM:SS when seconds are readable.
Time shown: **8:11**
